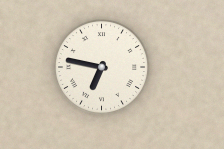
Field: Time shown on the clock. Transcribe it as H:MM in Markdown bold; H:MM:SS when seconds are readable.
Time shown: **6:47**
